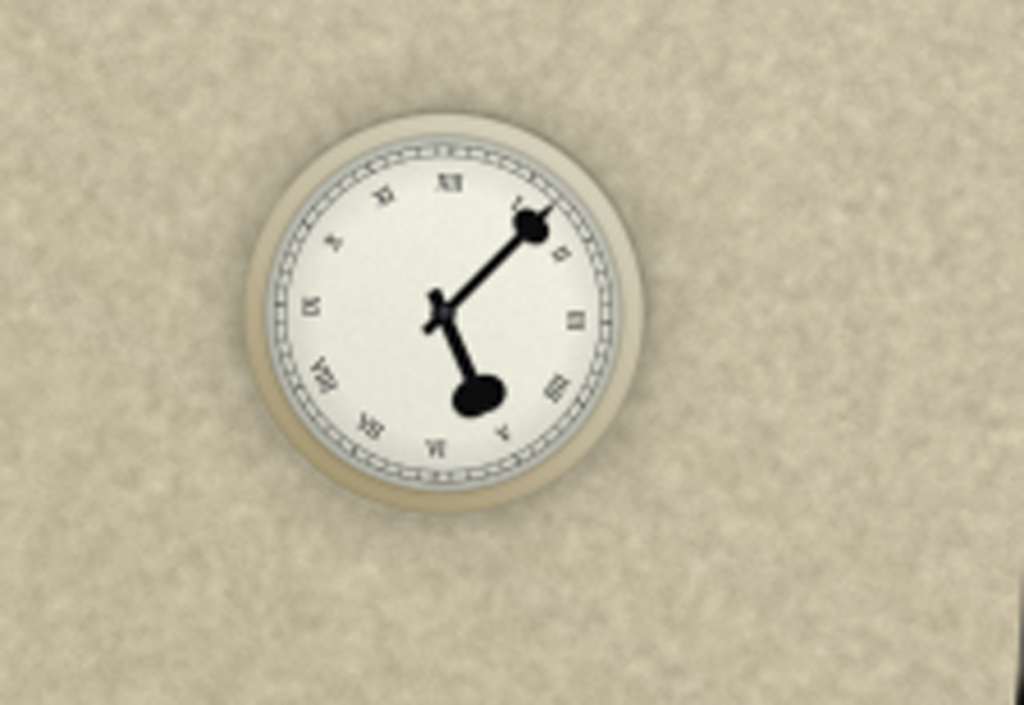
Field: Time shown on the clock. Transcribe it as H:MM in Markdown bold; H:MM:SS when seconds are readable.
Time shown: **5:07**
